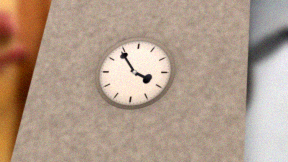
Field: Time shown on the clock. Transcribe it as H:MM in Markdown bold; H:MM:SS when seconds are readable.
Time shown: **3:54**
